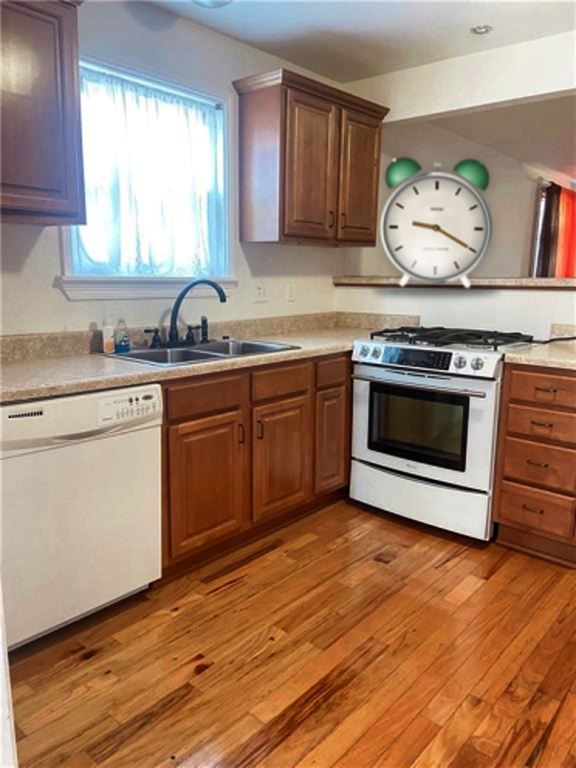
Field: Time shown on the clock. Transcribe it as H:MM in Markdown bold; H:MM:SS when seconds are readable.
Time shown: **9:20**
